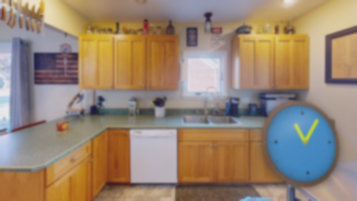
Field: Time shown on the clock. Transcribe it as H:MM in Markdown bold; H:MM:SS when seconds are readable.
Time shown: **11:06**
